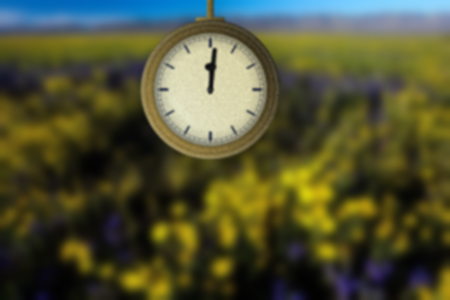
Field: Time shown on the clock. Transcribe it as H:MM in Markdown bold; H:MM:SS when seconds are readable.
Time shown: **12:01**
